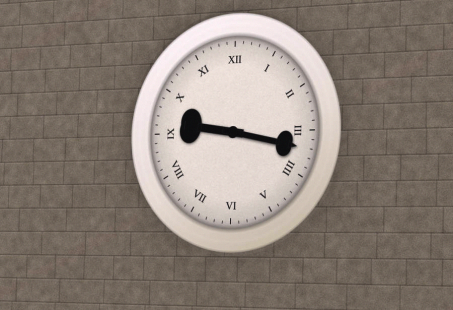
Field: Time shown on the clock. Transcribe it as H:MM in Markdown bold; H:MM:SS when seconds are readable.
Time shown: **9:17**
